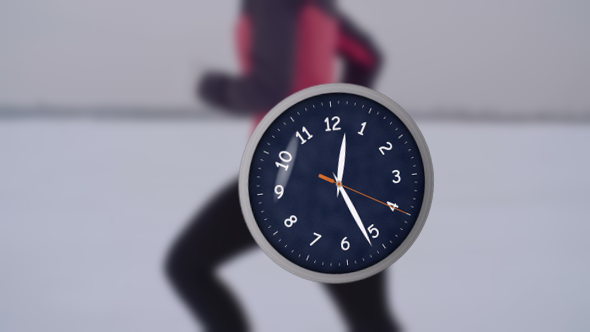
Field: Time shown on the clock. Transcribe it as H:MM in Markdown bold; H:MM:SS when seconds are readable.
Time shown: **12:26:20**
